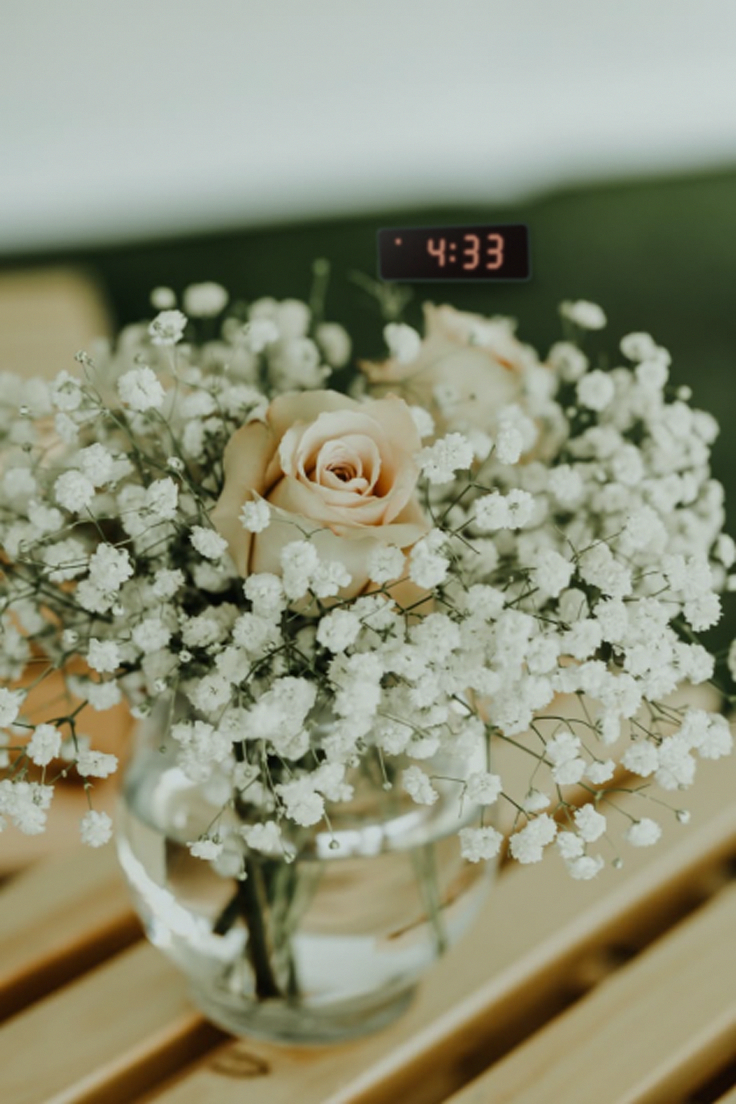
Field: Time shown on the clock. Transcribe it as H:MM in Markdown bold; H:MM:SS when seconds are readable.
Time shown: **4:33**
